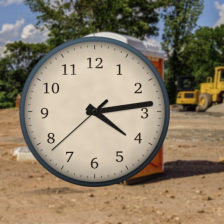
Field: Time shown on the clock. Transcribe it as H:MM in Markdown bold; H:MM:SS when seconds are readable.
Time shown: **4:13:38**
